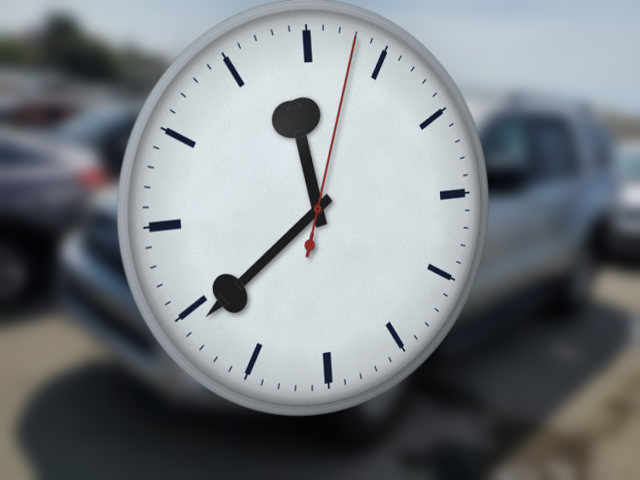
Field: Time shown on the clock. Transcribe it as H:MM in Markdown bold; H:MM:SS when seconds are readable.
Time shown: **11:39:03**
